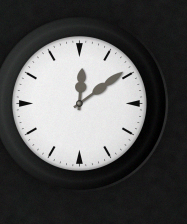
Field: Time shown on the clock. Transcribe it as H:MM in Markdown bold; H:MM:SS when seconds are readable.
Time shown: **12:09**
